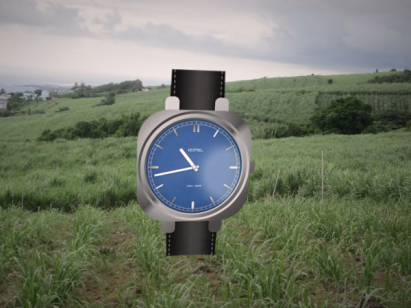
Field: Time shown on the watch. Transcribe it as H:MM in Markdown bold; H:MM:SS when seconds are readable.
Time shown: **10:43**
